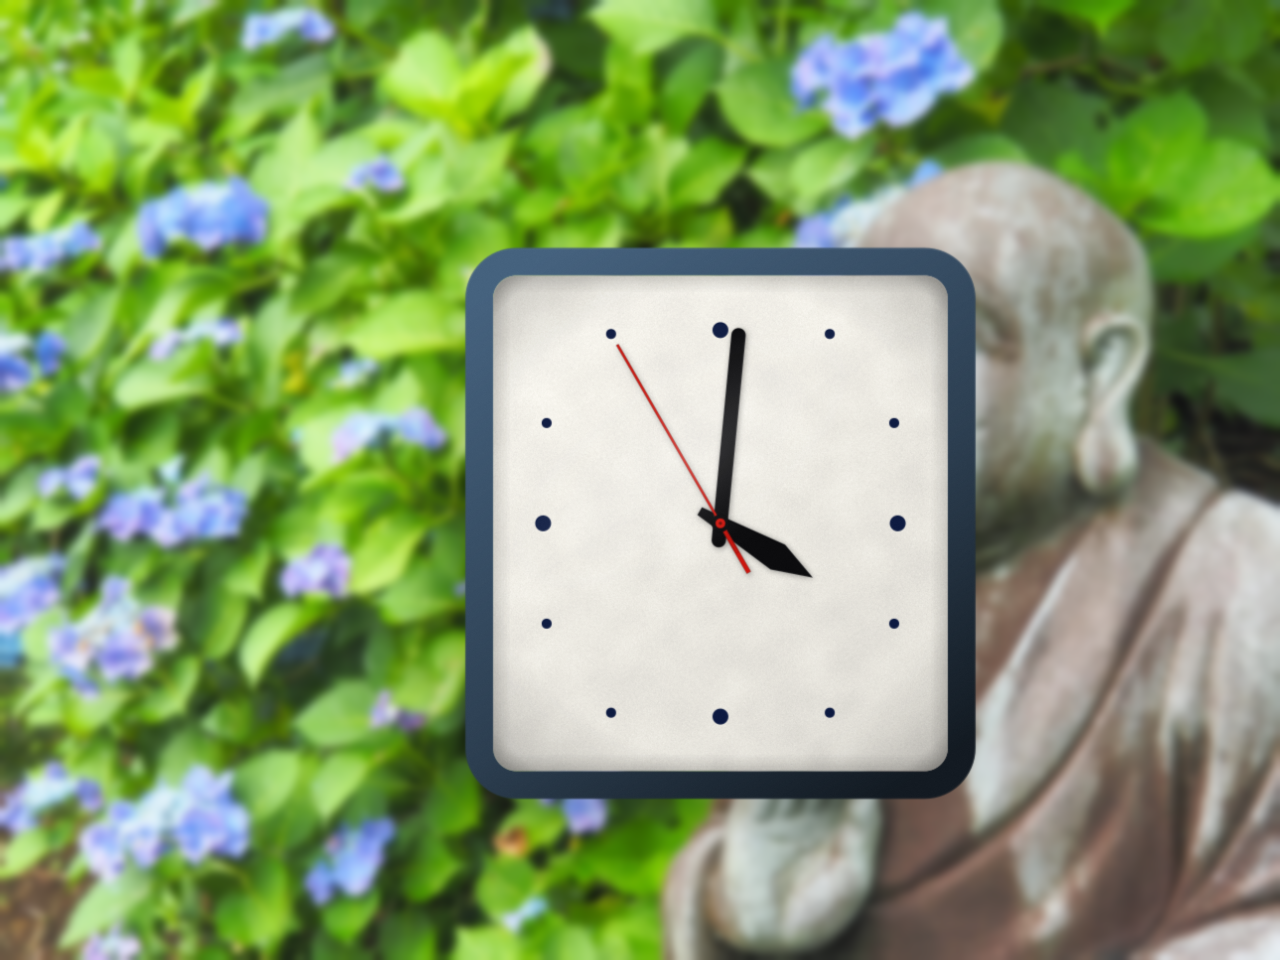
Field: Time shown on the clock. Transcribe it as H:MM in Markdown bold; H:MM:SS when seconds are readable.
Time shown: **4:00:55**
